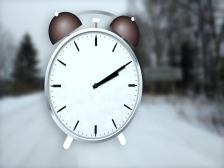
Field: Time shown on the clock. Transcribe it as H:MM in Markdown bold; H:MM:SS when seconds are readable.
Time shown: **2:10**
